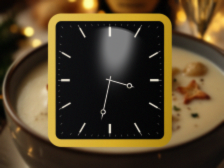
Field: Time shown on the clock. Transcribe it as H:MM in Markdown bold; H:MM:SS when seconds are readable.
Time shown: **3:32**
